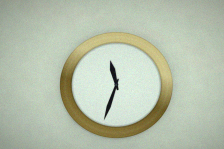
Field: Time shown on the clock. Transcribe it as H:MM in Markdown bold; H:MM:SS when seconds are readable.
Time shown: **11:33**
